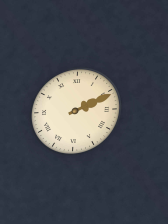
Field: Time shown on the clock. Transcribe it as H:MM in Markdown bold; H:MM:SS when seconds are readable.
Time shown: **2:11**
